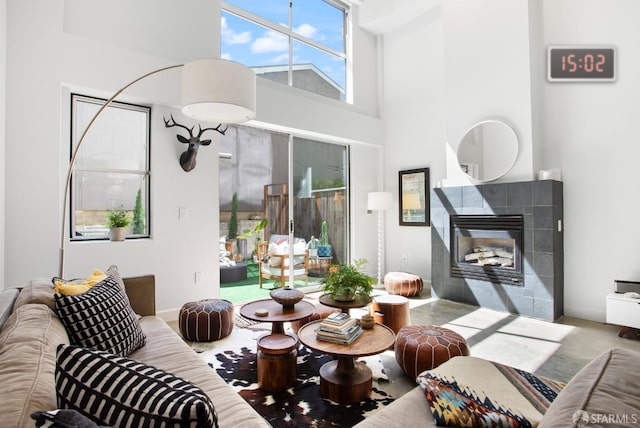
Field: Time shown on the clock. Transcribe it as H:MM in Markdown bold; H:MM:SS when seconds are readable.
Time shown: **15:02**
